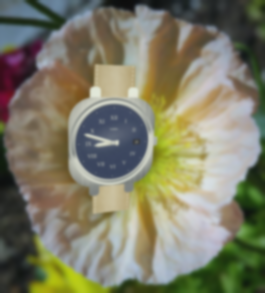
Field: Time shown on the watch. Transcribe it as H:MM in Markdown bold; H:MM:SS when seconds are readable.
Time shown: **8:48**
